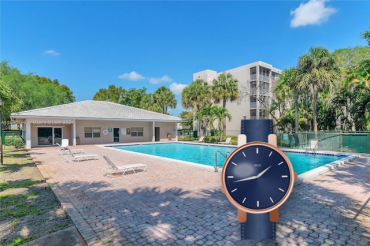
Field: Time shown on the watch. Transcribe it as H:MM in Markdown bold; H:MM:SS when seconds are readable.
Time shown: **1:43**
